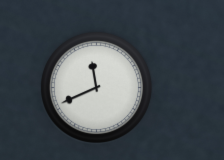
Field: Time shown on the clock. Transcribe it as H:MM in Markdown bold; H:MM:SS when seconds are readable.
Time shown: **11:41**
